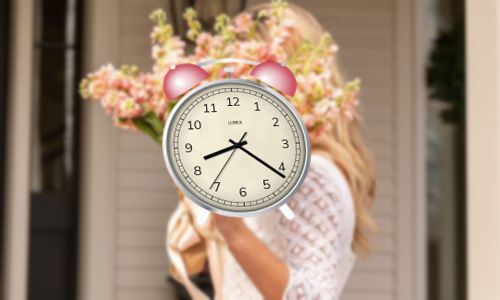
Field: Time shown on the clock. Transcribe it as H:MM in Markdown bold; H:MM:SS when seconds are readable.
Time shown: **8:21:36**
